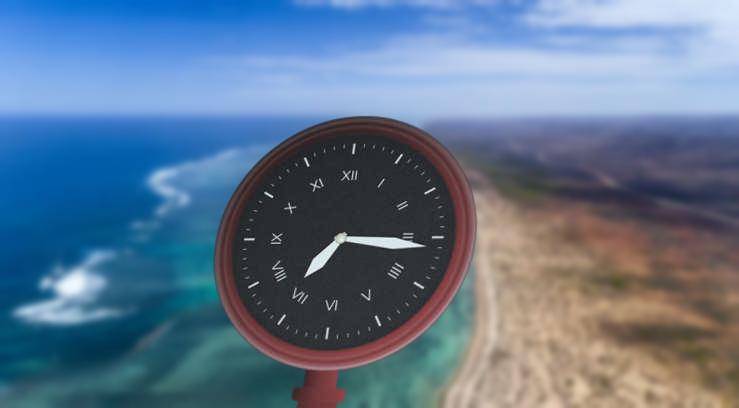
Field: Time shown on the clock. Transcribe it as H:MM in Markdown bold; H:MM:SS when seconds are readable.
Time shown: **7:16**
